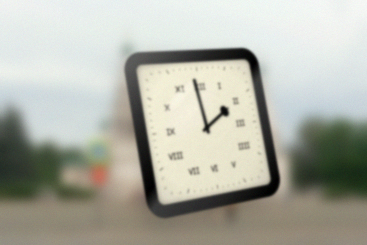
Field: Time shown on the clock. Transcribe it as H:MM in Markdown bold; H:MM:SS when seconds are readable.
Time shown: **1:59**
